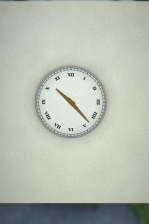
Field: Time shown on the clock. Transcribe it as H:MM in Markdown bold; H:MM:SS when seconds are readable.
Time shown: **10:23**
